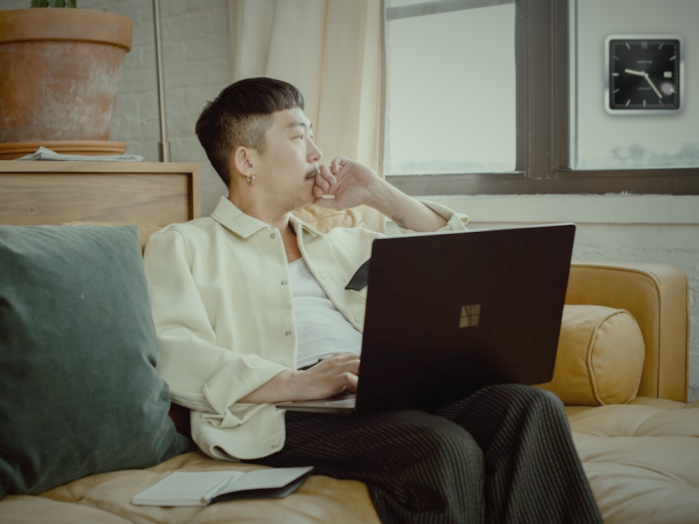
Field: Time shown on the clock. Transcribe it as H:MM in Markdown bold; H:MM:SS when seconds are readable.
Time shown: **9:24**
